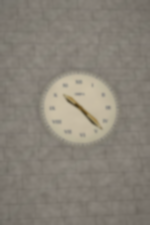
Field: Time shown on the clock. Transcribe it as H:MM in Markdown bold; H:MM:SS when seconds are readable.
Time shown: **10:23**
